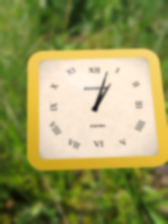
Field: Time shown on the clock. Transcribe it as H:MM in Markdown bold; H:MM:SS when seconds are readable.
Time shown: **1:03**
